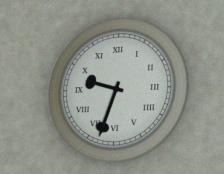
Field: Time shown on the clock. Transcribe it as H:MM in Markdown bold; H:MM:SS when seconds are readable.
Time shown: **9:33**
